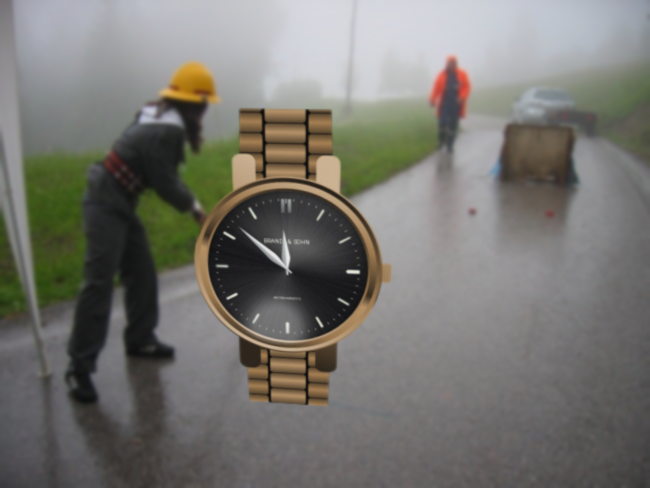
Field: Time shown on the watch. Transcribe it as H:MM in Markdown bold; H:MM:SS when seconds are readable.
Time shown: **11:52**
